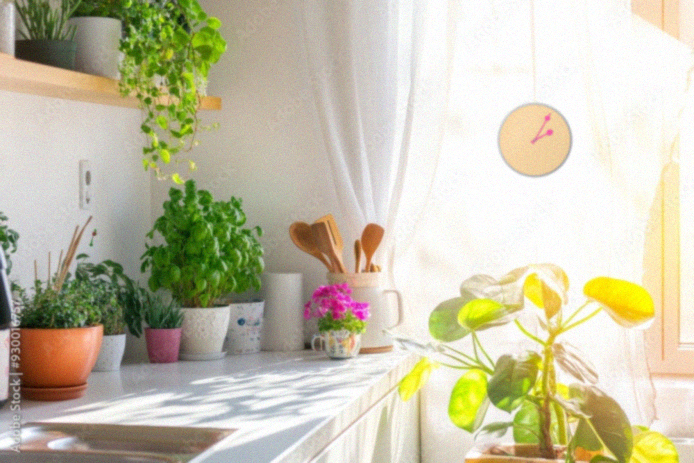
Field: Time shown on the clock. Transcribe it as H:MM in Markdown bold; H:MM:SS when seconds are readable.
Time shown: **2:05**
